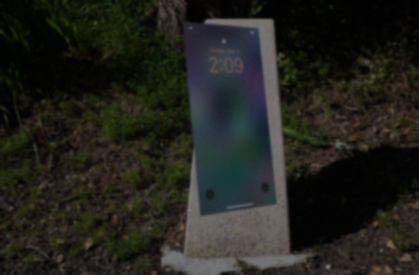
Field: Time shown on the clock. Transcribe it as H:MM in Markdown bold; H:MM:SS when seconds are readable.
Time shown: **2:09**
